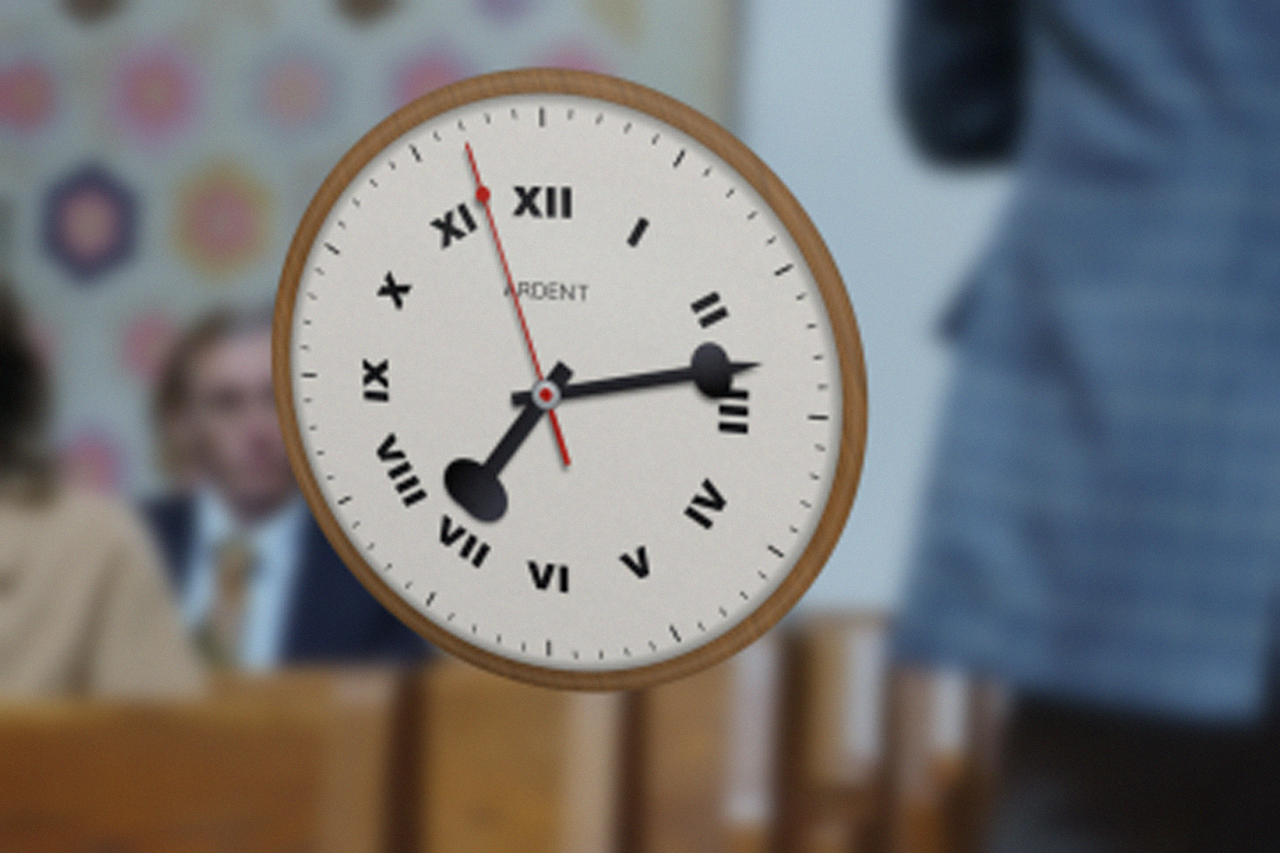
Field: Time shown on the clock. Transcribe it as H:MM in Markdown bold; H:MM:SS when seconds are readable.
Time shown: **7:12:57**
